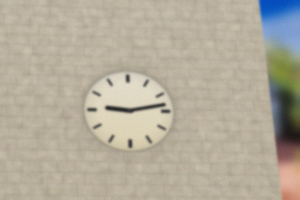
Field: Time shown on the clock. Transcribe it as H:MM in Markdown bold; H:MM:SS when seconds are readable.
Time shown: **9:13**
